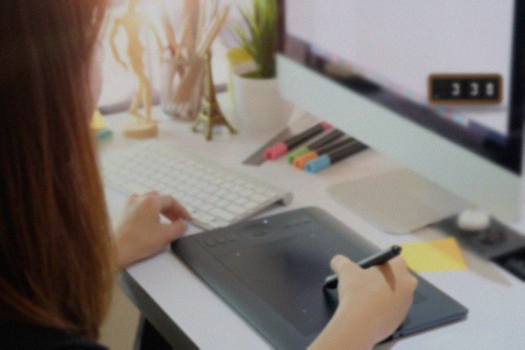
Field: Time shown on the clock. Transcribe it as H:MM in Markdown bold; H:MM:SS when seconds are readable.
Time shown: **3:38**
